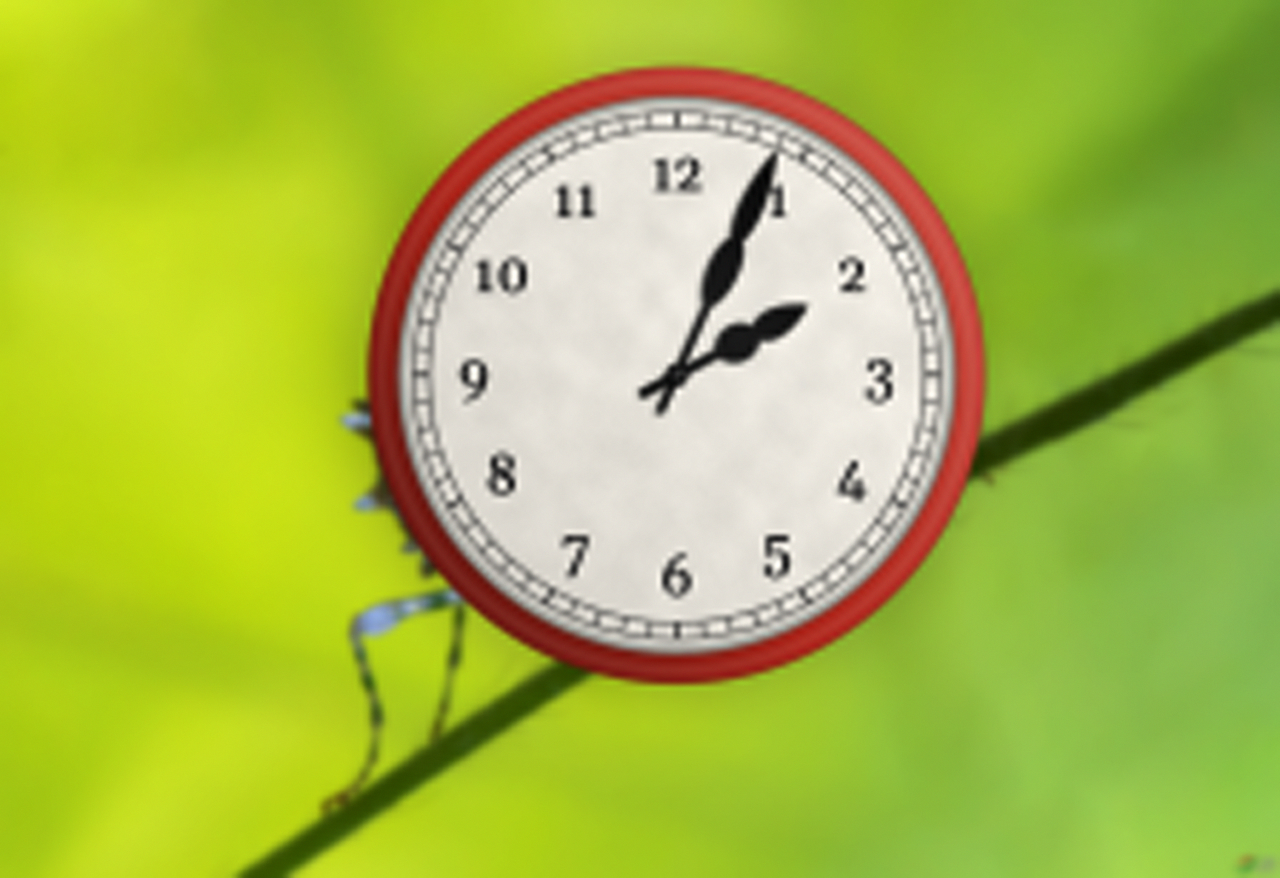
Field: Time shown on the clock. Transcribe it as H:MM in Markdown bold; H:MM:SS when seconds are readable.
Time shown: **2:04**
